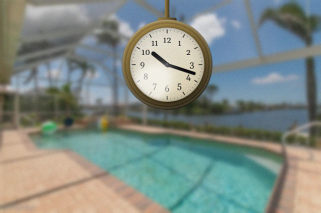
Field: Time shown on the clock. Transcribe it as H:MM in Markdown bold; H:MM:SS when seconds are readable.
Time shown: **10:18**
